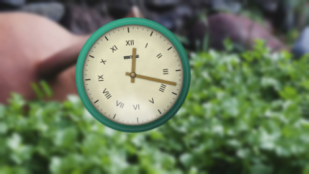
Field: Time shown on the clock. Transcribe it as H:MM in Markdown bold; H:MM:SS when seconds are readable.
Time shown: **12:18**
